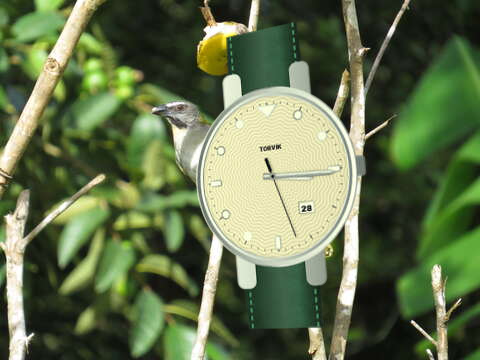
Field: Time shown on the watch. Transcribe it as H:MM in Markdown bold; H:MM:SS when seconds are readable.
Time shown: **3:15:27**
